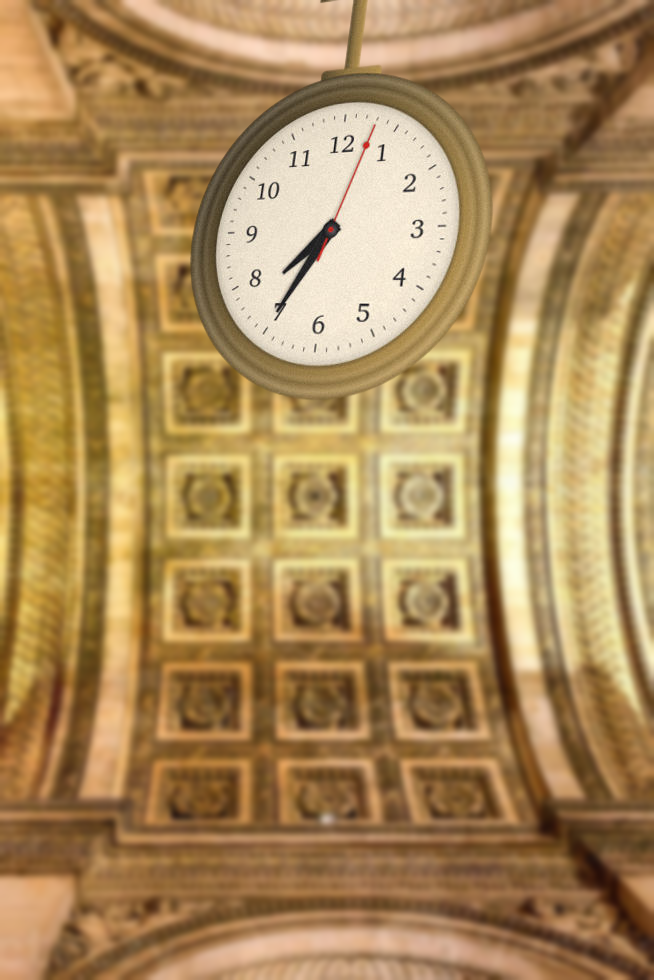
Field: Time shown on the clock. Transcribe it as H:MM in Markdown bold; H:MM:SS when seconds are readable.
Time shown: **7:35:03**
